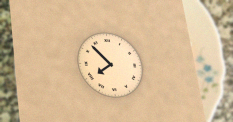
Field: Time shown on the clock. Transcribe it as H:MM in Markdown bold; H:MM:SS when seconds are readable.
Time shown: **7:53**
